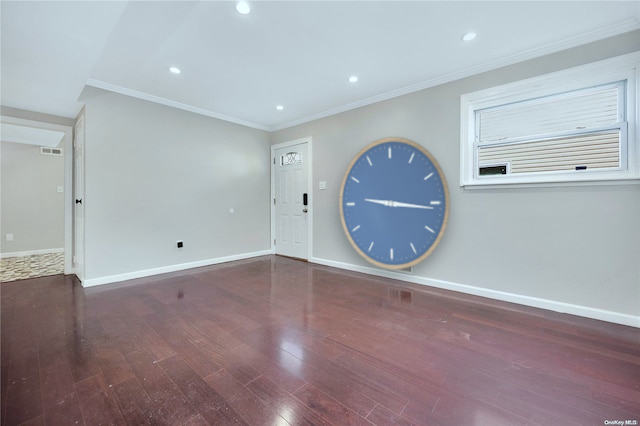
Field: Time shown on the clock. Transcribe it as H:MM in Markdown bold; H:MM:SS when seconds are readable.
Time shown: **9:16**
